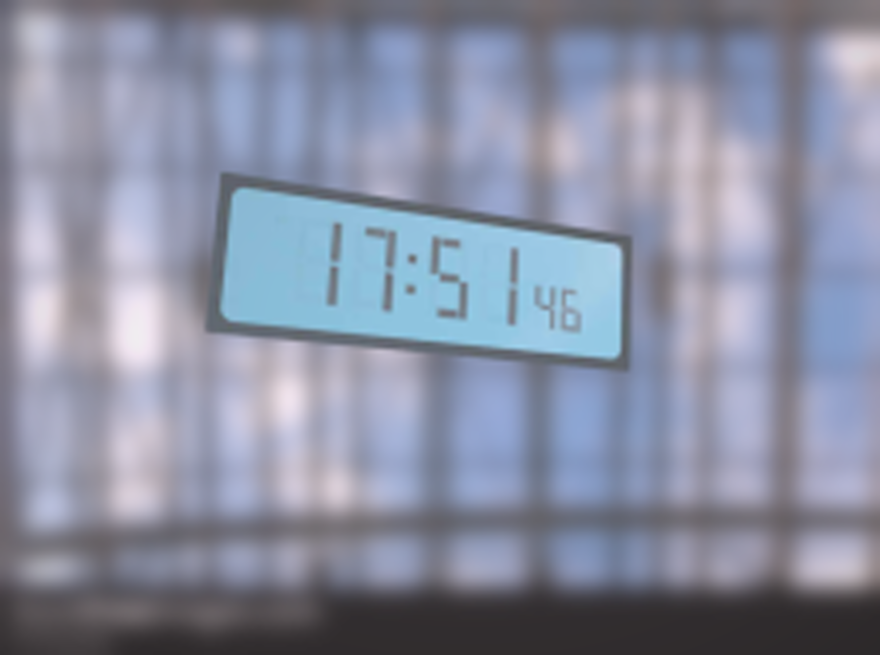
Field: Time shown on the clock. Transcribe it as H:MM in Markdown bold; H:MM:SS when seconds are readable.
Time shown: **17:51:46**
